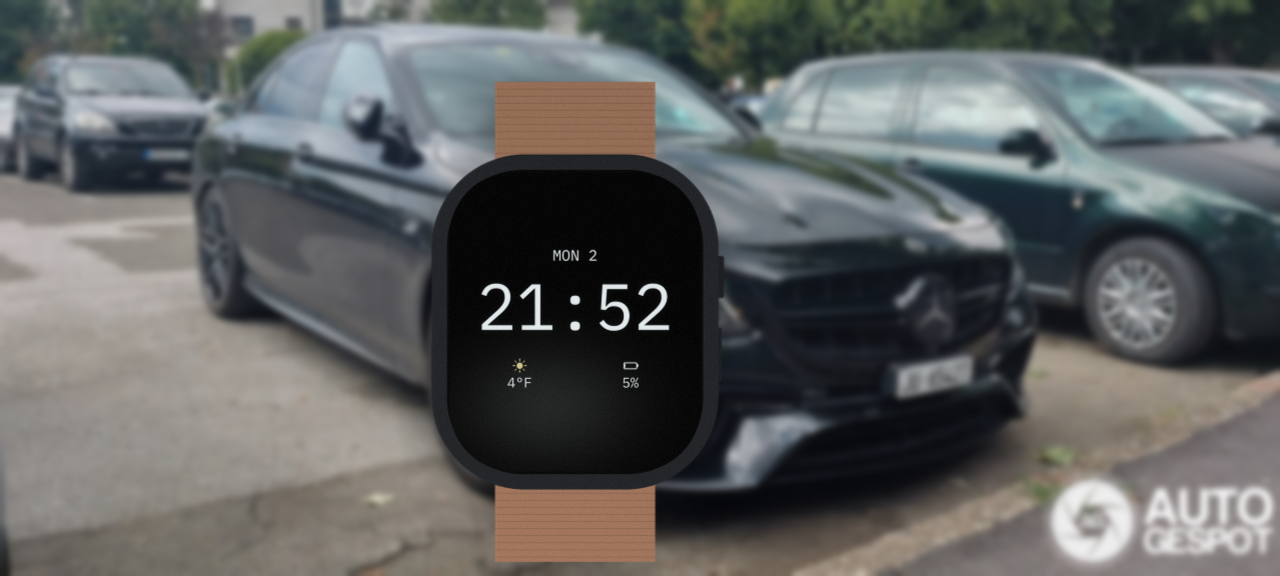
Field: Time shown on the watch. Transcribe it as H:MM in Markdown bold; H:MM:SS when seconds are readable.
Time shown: **21:52**
